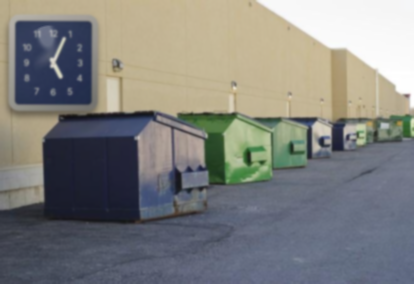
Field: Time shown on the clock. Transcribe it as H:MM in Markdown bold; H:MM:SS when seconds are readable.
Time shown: **5:04**
